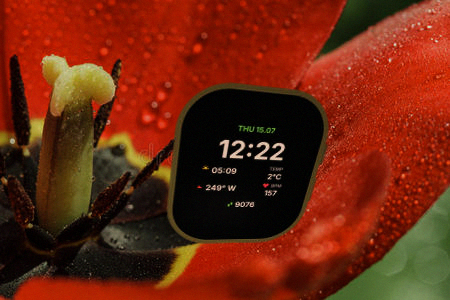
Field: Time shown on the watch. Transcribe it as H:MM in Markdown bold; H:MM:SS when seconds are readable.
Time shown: **12:22**
